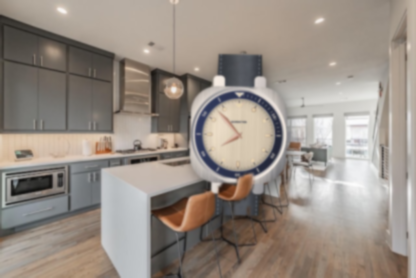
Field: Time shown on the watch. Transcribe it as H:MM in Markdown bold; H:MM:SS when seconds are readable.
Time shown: **7:53**
